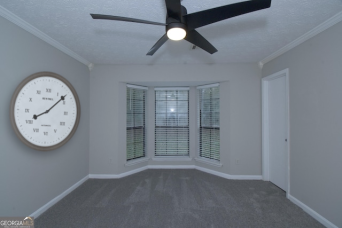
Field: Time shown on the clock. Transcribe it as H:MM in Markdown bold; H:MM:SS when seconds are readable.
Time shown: **8:08**
